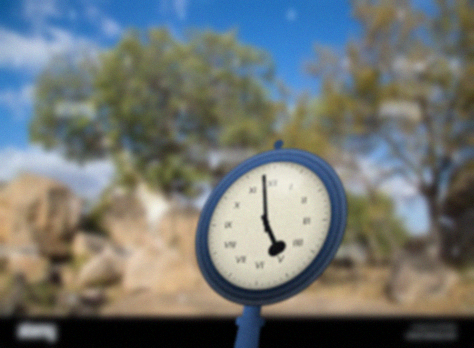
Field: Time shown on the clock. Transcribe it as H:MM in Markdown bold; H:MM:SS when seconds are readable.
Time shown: **4:58**
